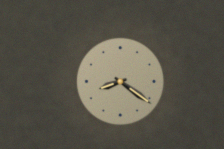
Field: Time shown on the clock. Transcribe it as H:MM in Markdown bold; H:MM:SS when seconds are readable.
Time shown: **8:21**
